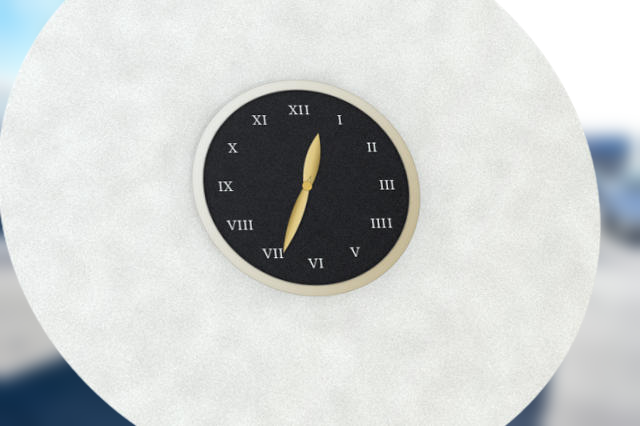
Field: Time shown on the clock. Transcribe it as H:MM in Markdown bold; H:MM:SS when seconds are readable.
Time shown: **12:34**
